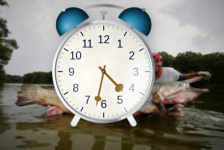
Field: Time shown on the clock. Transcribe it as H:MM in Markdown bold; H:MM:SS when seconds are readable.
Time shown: **4:32**
